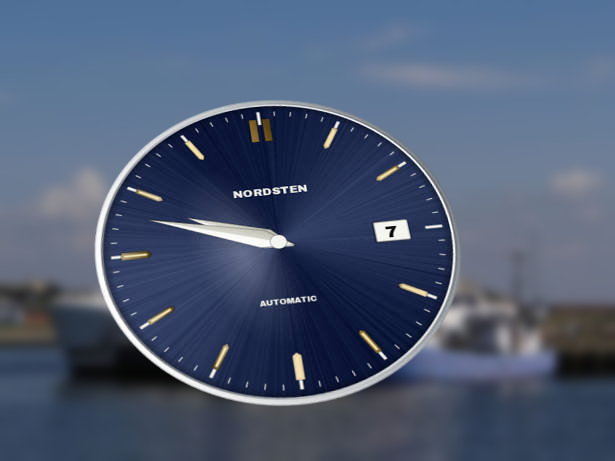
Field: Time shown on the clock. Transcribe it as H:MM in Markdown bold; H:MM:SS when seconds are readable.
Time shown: **9:48**
